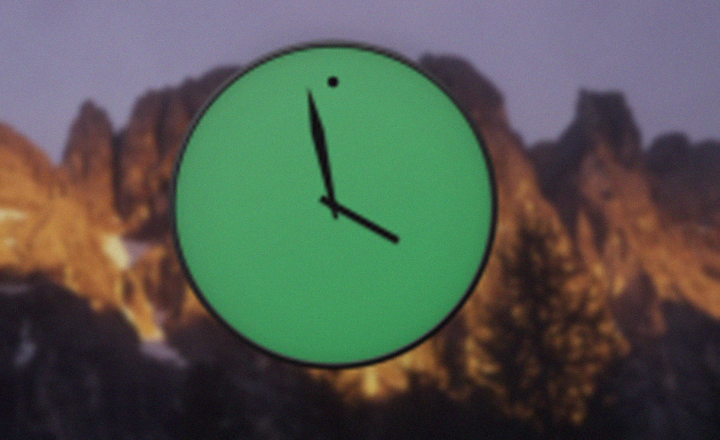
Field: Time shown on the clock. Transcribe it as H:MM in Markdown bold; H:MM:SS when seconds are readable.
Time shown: **3:58**
